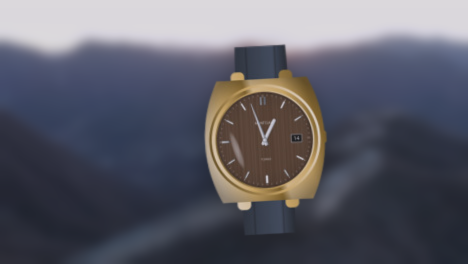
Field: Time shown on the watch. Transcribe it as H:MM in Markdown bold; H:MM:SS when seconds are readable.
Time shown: **12:57**
